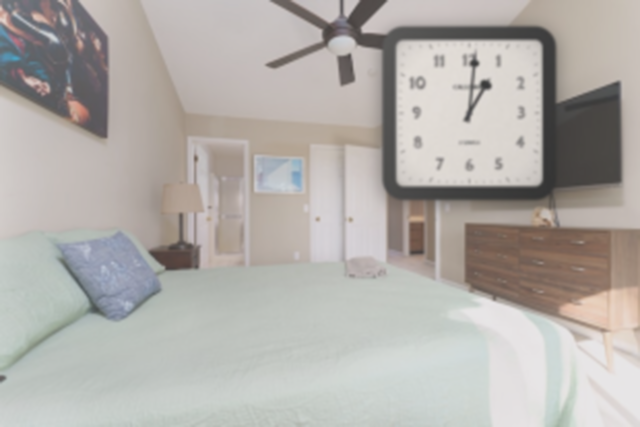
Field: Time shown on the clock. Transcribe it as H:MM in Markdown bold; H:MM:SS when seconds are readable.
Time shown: **1:01**
